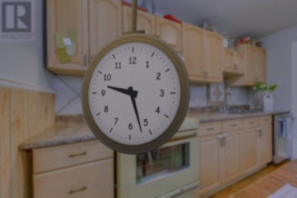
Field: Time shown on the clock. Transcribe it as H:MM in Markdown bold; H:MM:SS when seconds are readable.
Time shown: **9:27**
